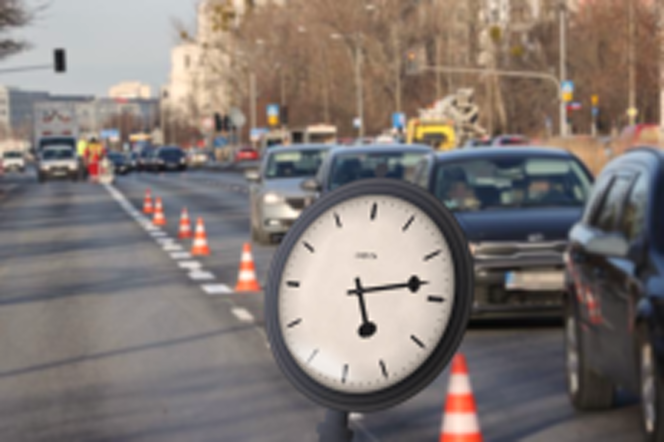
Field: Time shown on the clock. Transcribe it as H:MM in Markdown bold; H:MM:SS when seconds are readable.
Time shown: **5:13**
